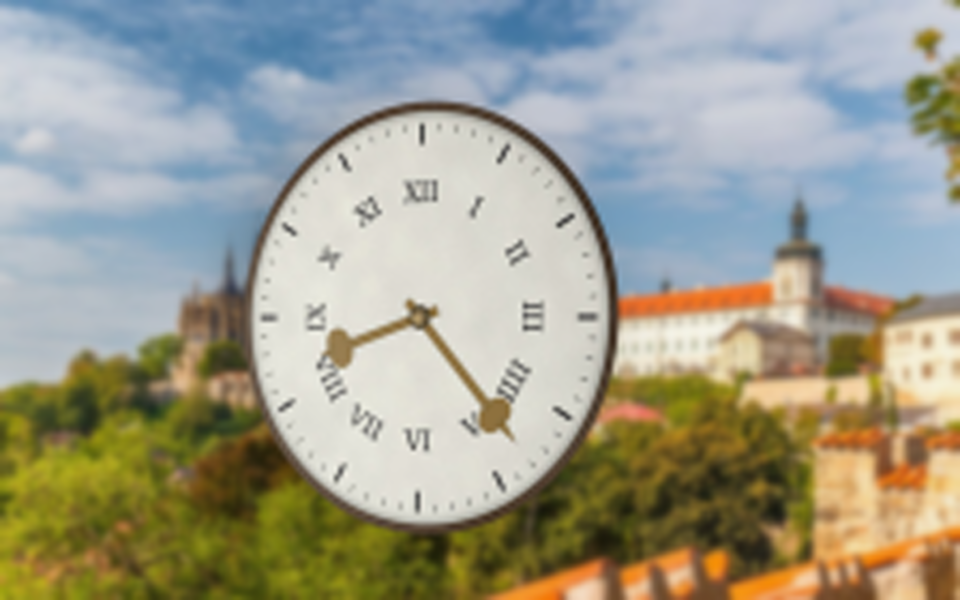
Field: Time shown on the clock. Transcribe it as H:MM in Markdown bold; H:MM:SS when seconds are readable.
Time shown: **8:23**
